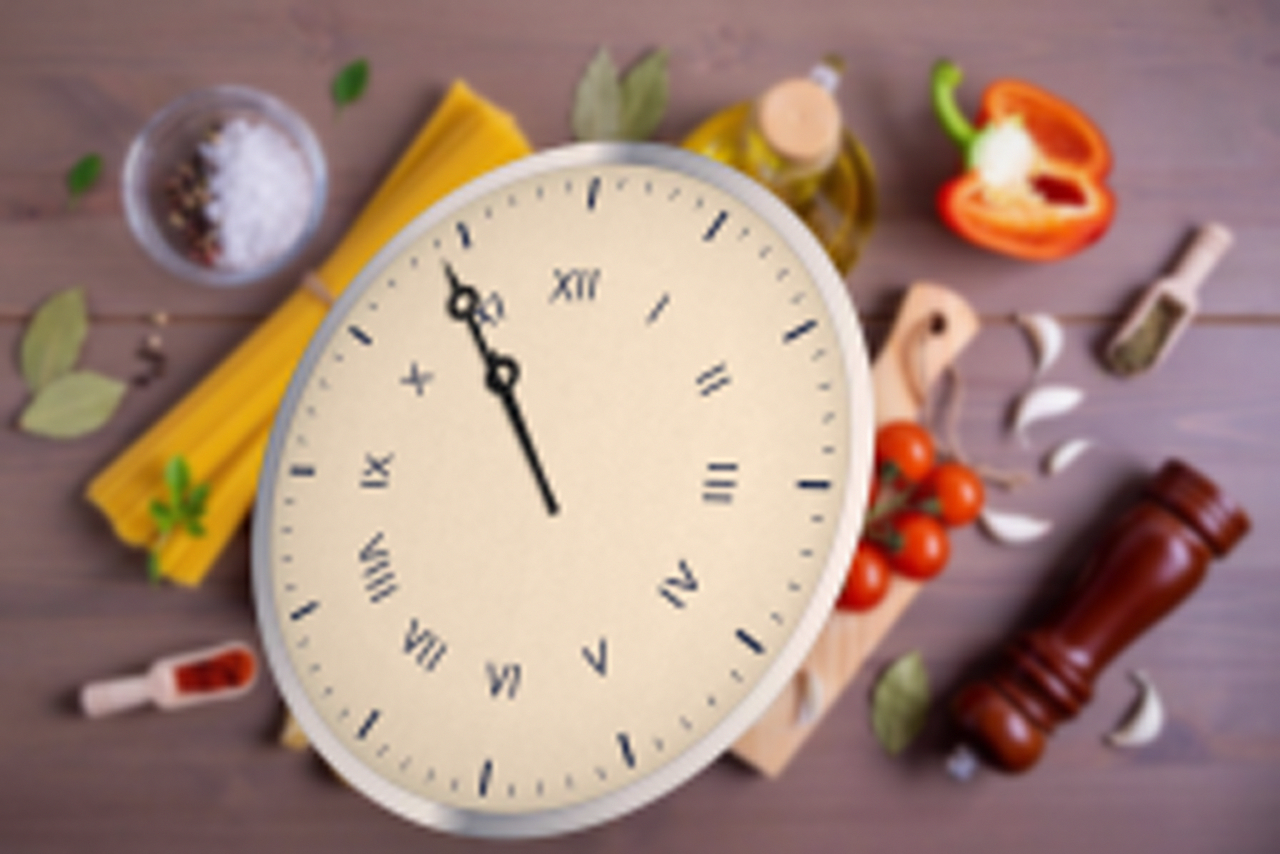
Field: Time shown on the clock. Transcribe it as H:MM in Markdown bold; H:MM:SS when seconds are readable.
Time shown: **10:54**
